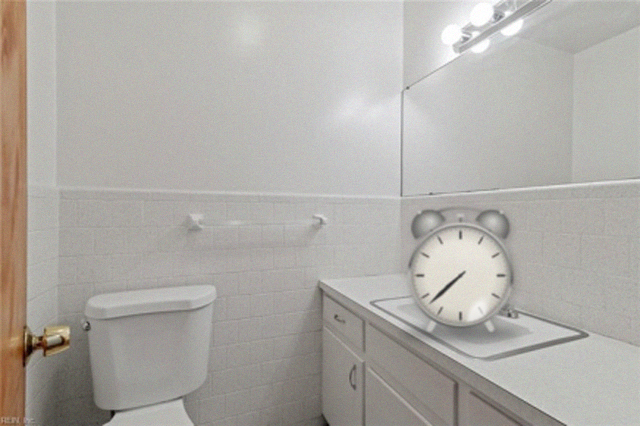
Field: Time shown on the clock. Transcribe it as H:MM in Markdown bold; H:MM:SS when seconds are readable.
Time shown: **7:38**
